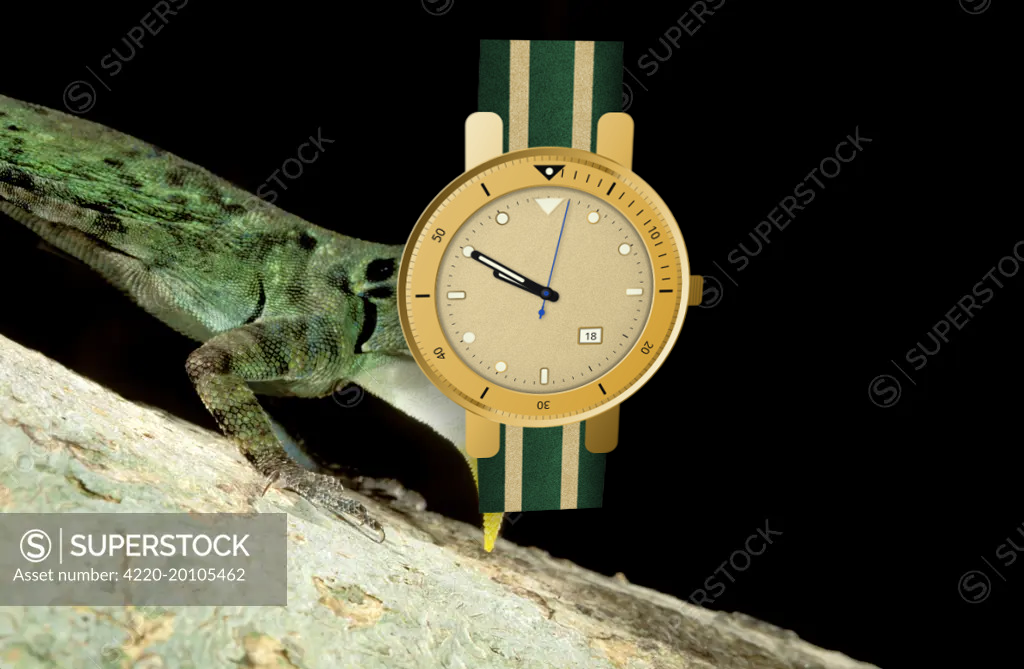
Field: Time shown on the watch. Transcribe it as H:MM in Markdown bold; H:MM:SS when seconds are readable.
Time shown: **9:50:02**
